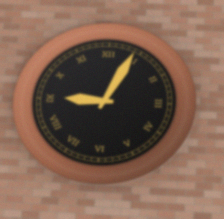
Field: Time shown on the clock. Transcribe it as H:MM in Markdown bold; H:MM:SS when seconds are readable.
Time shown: **9:04**
